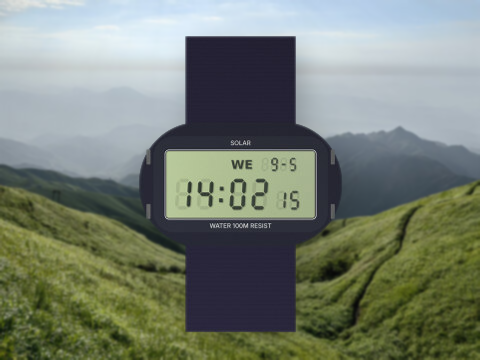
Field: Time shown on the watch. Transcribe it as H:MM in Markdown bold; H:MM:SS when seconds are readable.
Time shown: **14:02:15**
